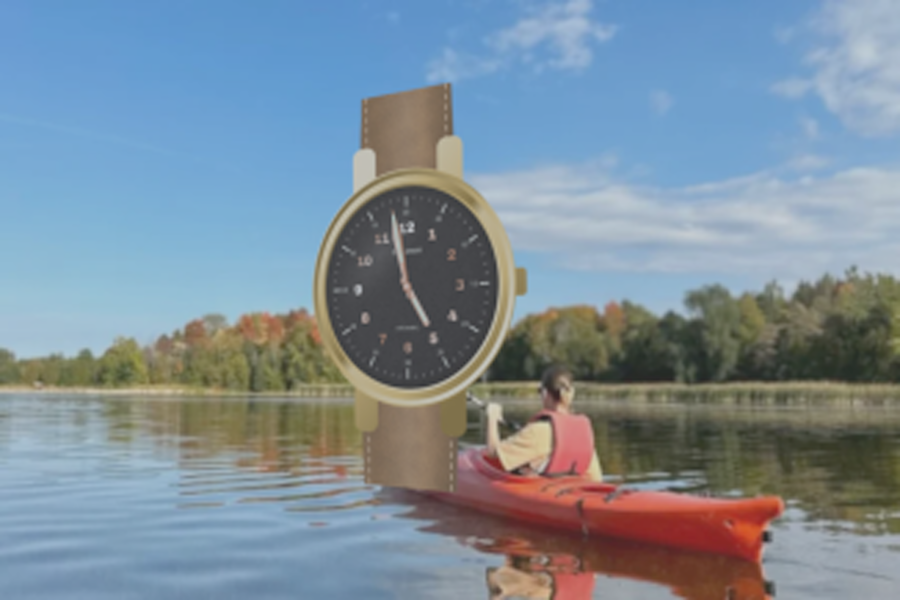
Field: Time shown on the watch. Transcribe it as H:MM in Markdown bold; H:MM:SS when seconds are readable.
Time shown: **4:58**
